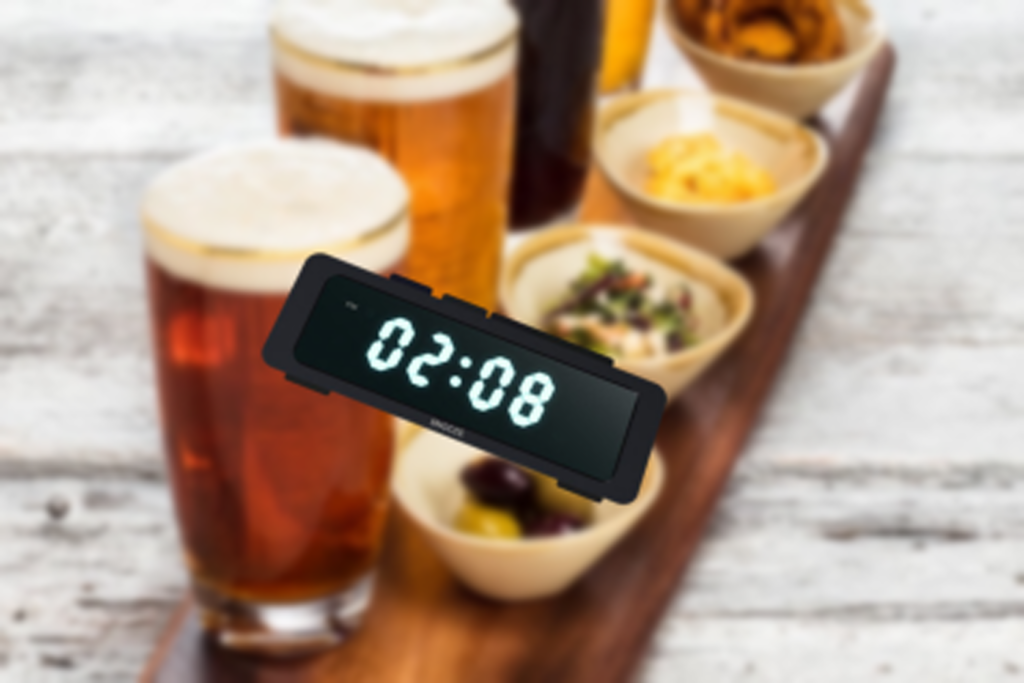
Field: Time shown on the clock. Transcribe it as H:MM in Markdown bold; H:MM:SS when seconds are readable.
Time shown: **2:08**
